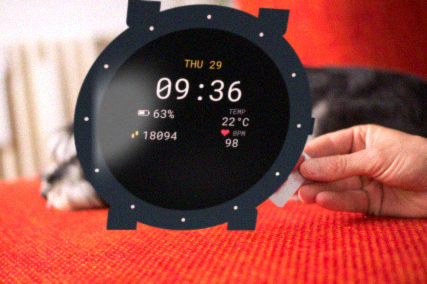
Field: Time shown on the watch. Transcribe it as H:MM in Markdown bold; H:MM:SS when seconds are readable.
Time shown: **9:36**
